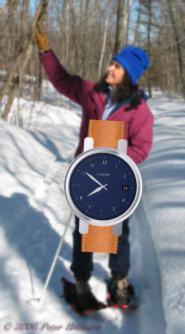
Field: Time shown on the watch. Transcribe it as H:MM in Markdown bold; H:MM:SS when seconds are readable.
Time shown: **7:51**
